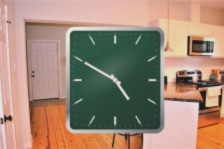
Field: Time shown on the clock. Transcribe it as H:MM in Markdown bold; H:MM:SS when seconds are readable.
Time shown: **4:50**
